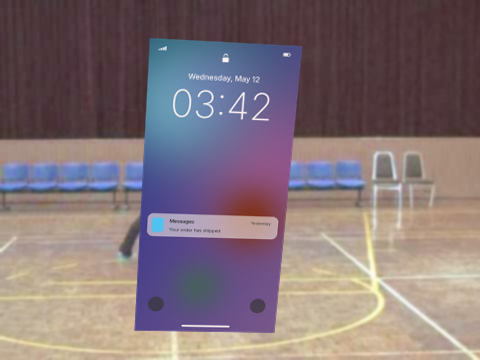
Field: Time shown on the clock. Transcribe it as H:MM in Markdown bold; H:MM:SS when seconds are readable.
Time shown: **3:42**
